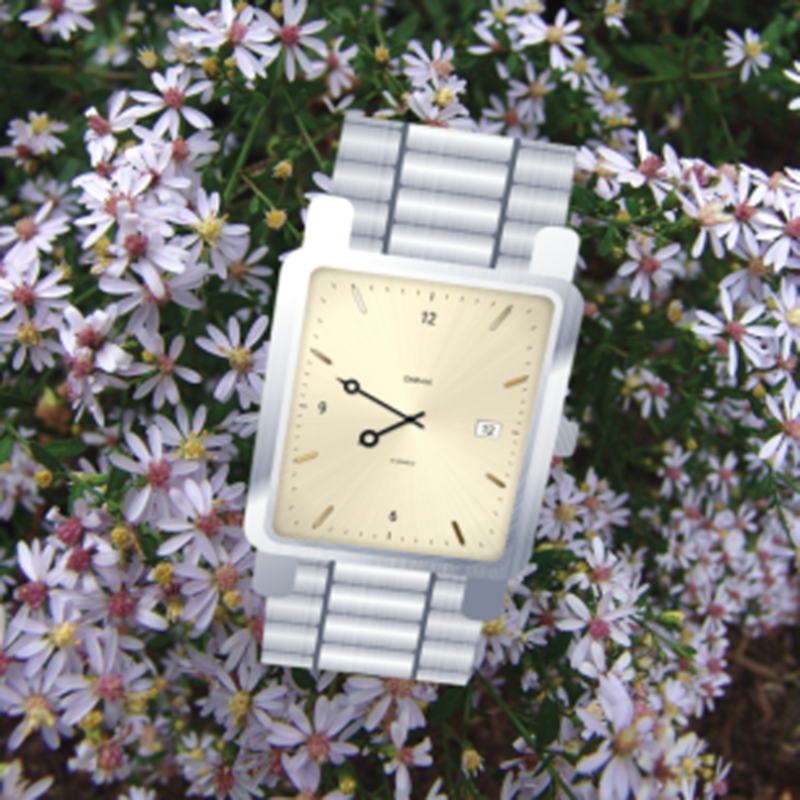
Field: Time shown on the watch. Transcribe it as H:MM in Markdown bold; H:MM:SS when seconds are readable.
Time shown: **7:49**
